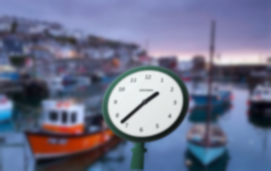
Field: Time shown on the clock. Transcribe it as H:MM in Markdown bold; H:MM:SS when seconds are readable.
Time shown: **1:37**
